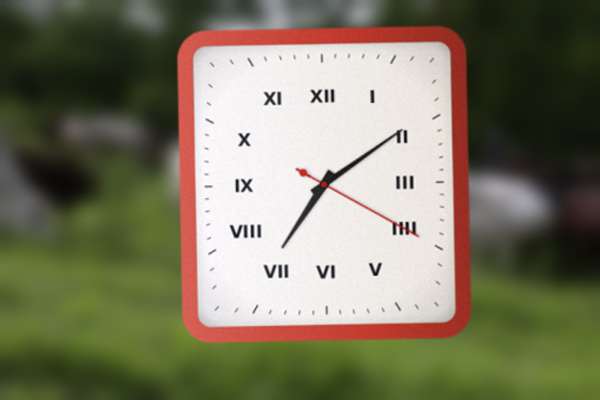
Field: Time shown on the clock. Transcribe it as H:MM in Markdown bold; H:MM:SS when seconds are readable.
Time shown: **7:09:20**
